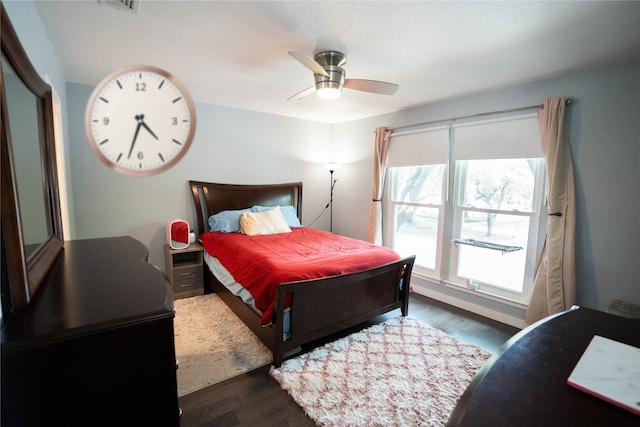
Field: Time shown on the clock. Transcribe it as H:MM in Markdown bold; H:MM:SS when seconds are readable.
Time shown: **4:33**
